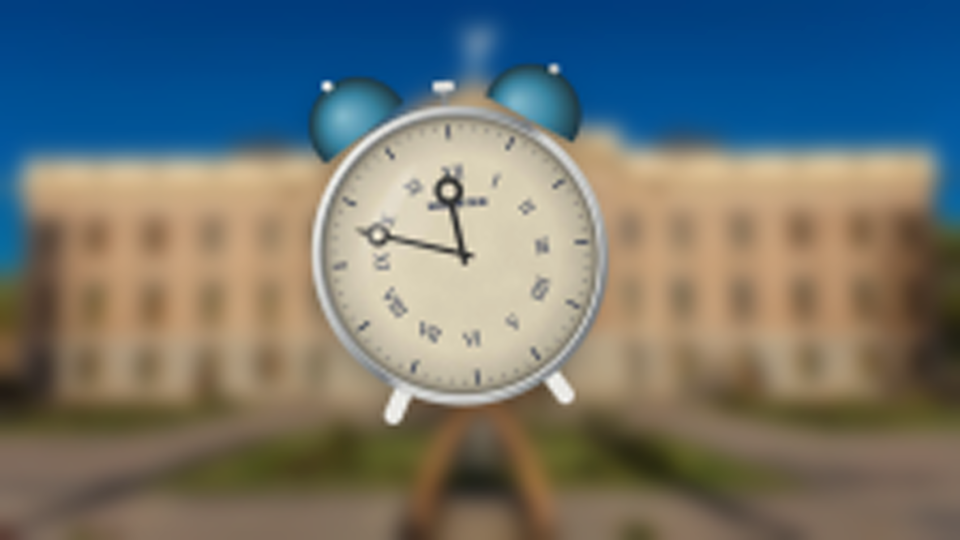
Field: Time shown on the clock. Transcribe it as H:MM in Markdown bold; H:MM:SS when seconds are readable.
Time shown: **11:48**
